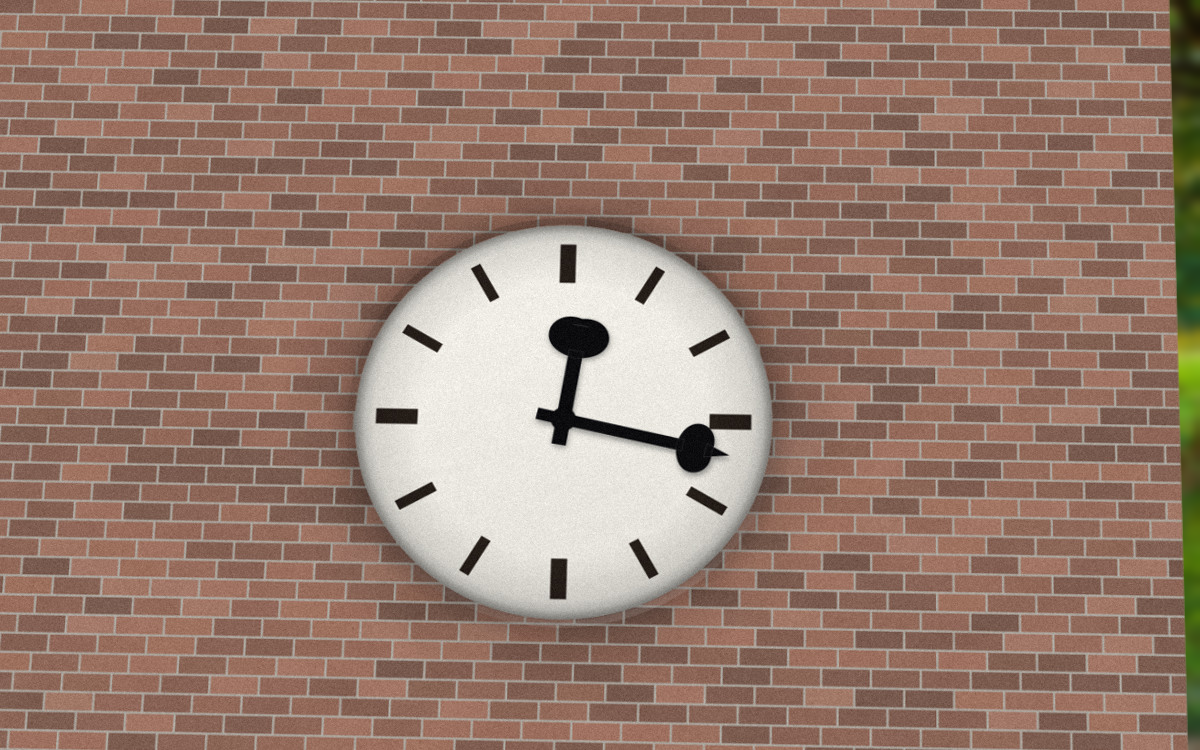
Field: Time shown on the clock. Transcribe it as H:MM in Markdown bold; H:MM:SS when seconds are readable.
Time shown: **12:17**
